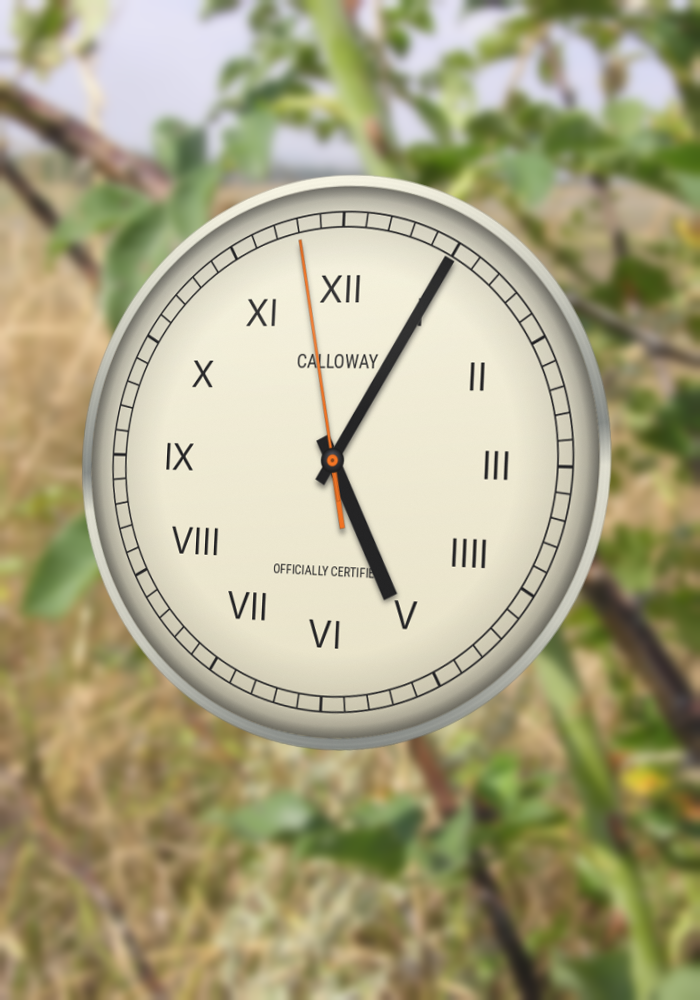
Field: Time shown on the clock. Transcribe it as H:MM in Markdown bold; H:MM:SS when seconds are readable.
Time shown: **5:04:58**
